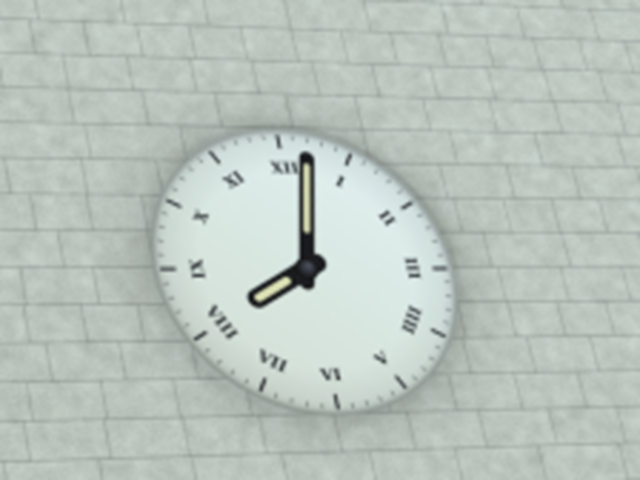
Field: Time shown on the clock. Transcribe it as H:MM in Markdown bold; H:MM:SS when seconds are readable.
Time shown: **8:02**
